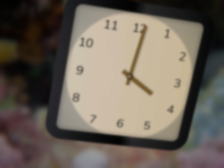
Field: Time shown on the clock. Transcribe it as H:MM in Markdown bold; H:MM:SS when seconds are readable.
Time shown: **4:01**
